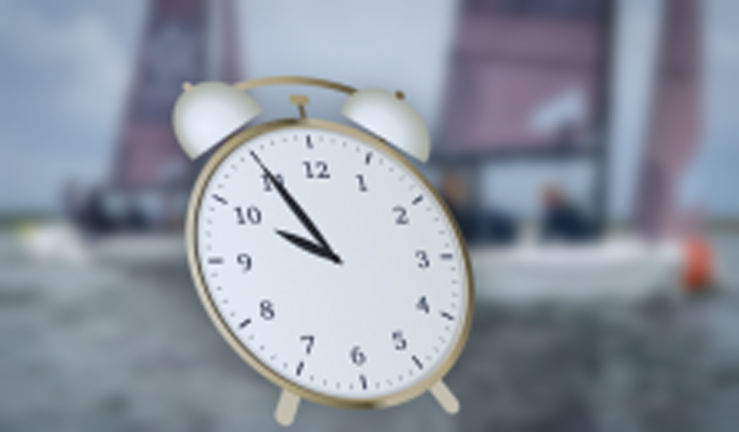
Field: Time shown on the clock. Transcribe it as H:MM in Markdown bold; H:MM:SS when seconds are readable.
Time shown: **9:55**
